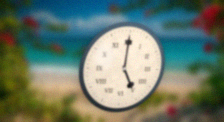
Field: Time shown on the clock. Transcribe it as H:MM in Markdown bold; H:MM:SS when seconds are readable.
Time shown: **5:00**
